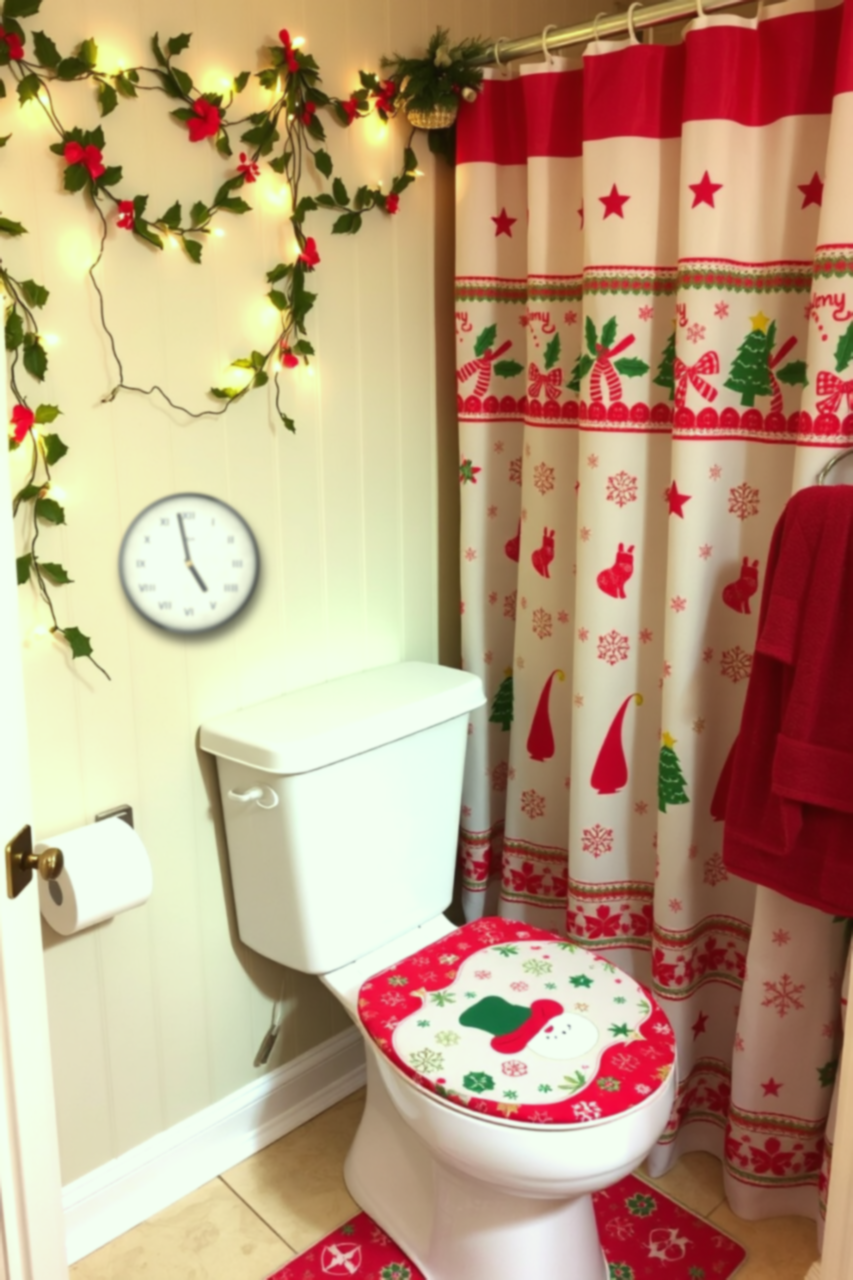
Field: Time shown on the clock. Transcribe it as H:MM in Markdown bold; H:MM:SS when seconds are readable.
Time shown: **4:58**
